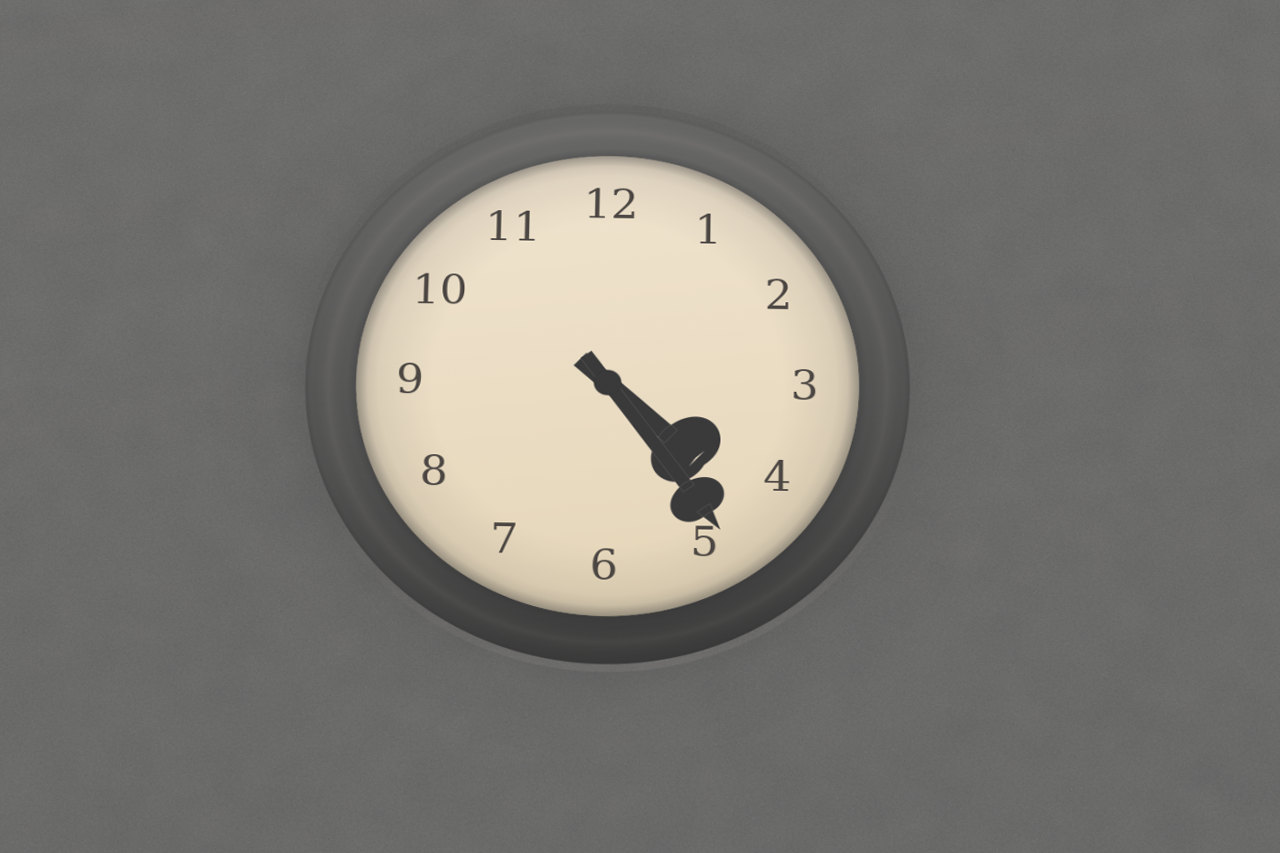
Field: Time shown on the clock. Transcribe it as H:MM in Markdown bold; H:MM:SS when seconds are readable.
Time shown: **4:24**
